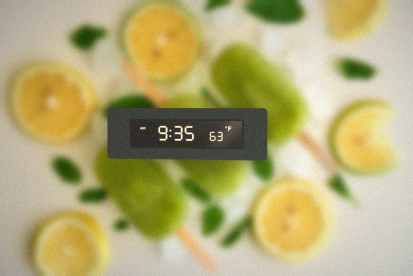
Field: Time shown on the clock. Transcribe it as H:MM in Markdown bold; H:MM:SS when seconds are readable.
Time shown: **9:35**
